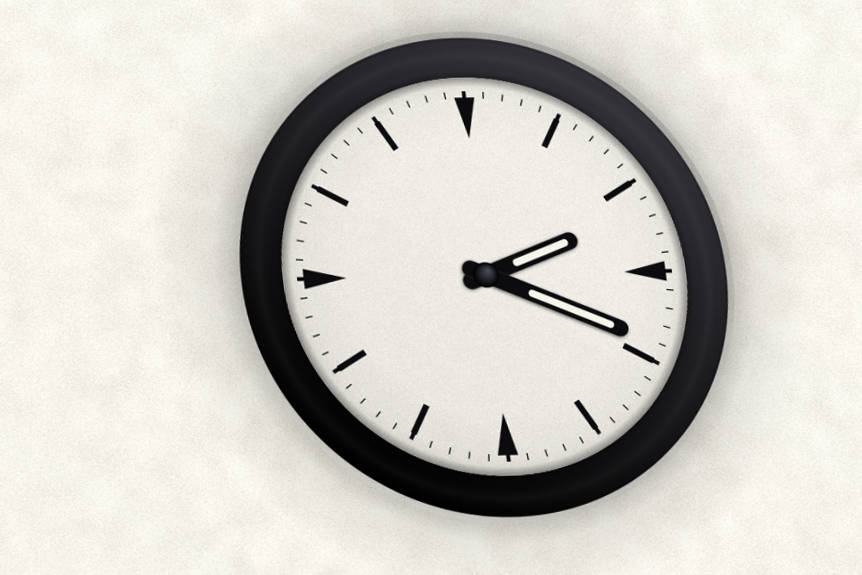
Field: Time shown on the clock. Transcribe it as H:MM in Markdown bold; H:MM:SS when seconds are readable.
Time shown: **2:19**
